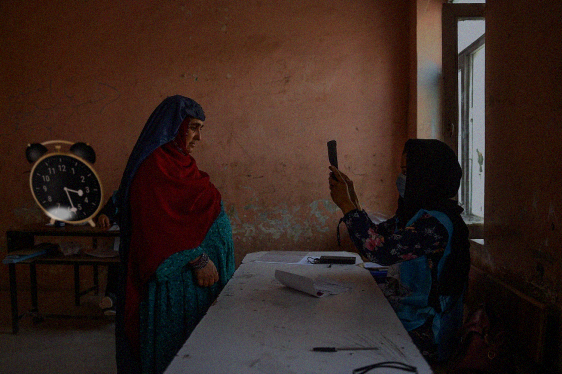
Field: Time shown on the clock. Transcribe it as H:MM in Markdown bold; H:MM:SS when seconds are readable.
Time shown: **3:28**
